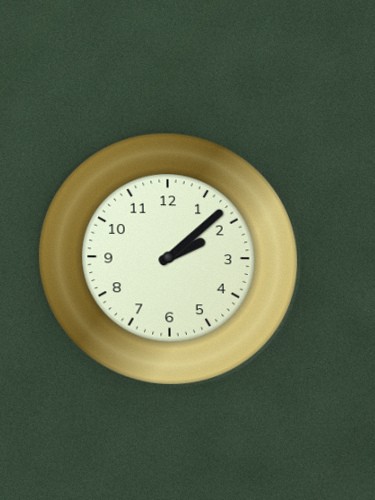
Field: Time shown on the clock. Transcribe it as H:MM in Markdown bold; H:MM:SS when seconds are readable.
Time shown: **2:08**
